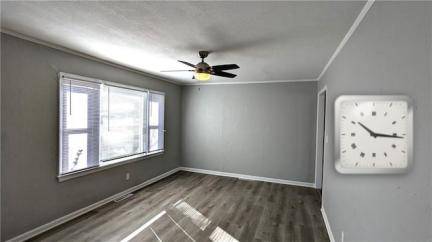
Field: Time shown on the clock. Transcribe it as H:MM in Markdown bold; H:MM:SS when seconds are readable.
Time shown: **10:16**
